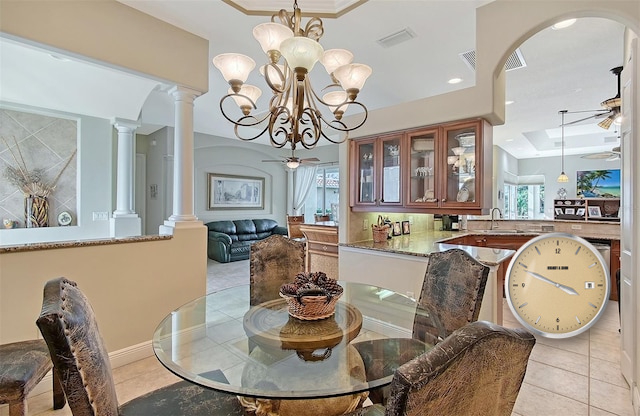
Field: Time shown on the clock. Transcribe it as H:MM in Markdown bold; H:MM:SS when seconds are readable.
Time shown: **3:49**
